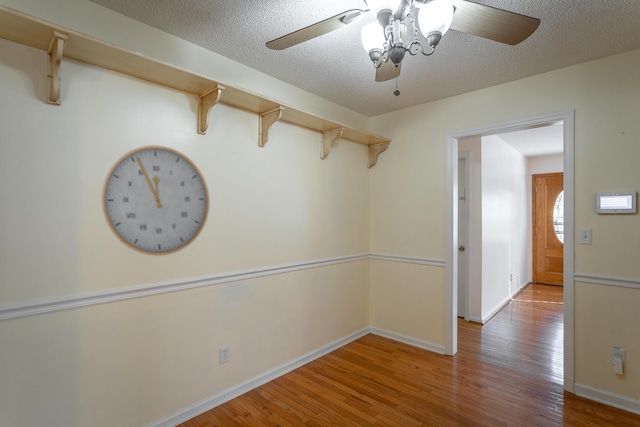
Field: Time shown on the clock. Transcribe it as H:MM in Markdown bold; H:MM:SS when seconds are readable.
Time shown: **11:56**
